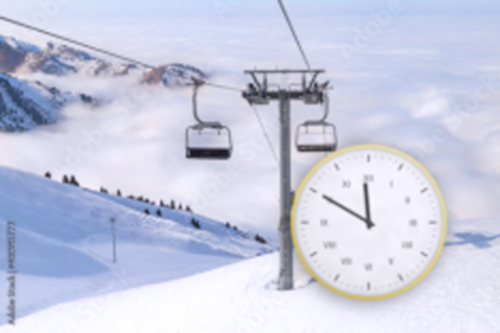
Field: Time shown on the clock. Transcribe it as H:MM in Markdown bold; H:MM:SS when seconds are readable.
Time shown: **11:50**
